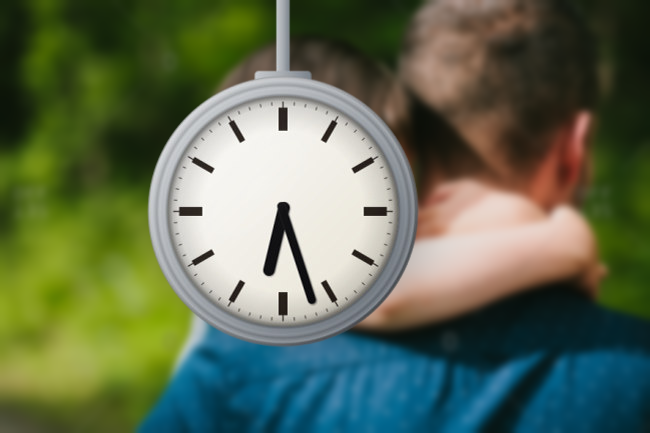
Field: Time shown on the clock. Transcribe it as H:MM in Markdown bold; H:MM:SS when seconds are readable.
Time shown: **6:27**
